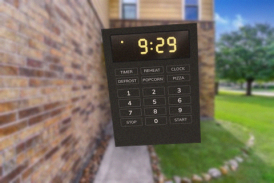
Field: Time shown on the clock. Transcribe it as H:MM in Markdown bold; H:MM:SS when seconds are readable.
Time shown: **9:29**
